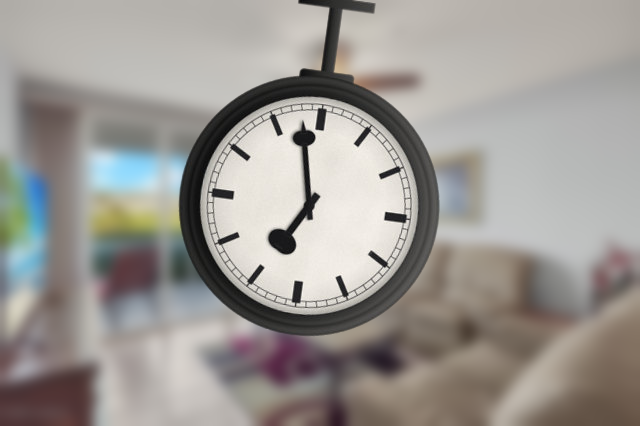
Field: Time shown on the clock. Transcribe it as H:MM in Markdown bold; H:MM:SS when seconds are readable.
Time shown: **6:58**
